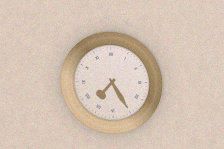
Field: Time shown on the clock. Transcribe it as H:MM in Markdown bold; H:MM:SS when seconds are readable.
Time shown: **7:25**
